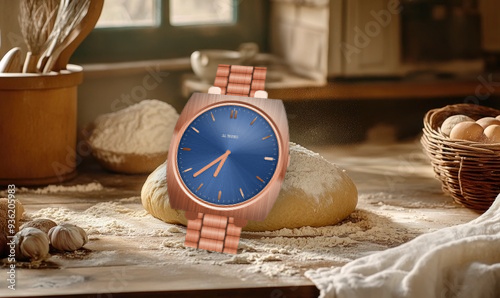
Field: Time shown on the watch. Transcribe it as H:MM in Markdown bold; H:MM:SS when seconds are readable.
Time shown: **6:38**
